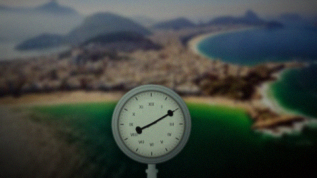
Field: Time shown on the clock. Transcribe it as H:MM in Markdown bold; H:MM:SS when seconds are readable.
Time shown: **8:10**
